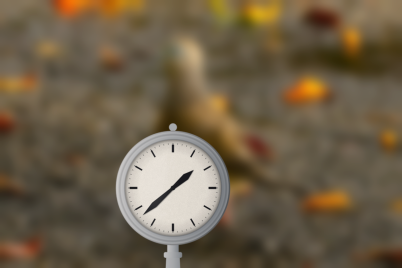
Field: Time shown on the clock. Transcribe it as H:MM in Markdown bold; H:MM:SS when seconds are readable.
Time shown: **1:38**
